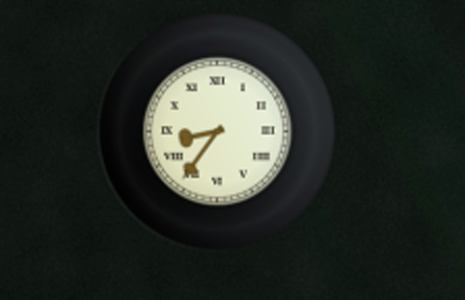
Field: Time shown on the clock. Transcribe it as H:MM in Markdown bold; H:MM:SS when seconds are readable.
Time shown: **8:36**
